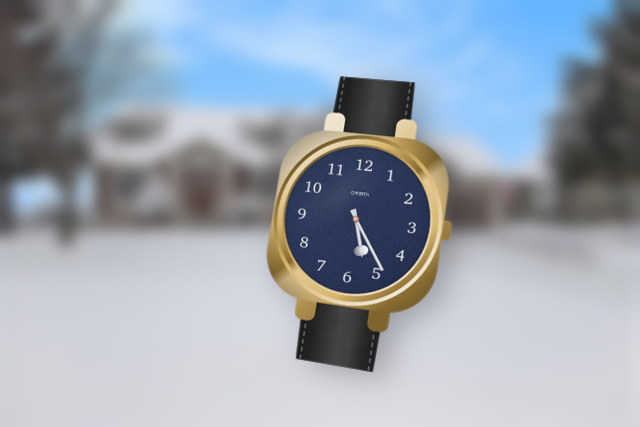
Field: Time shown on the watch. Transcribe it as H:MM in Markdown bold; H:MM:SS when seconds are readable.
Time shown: **5:24**
